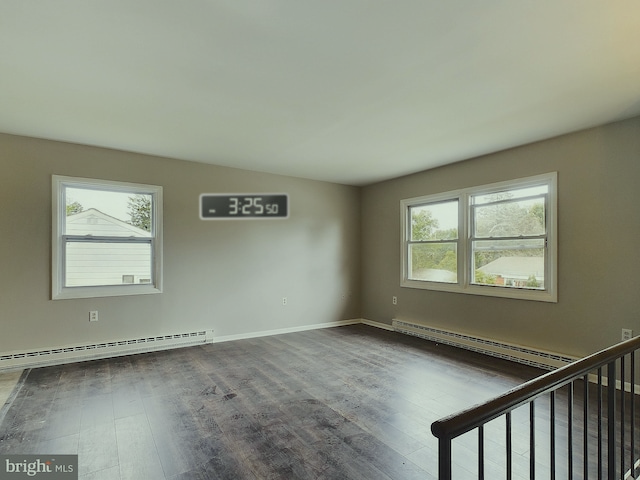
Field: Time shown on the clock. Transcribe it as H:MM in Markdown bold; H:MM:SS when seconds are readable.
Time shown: **3:25**
